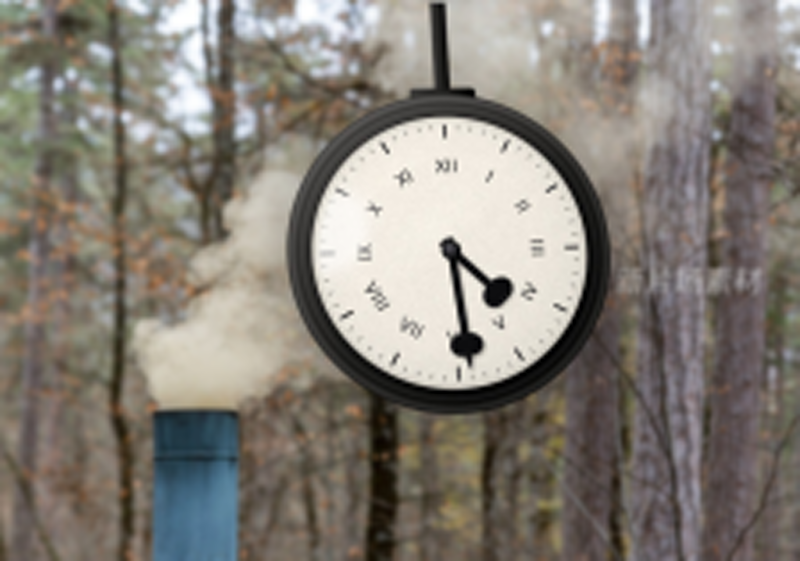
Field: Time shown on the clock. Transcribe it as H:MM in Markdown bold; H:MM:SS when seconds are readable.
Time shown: **4:29**
